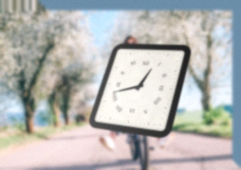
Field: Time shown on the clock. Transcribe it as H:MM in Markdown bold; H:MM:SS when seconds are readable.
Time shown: **12:42**
